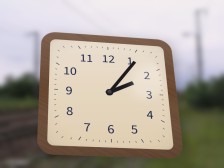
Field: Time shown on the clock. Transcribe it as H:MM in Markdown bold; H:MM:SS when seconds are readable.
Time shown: **2:06**
